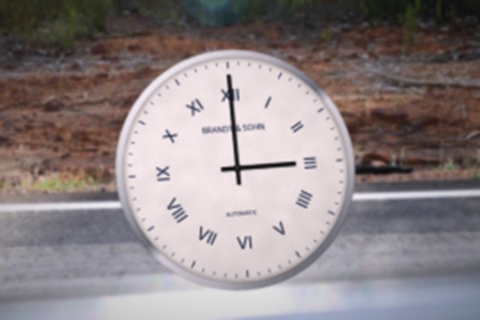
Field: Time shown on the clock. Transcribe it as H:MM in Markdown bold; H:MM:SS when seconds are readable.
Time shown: **3:00**
